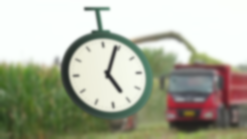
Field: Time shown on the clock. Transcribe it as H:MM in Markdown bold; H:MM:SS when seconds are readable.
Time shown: **5:04**
